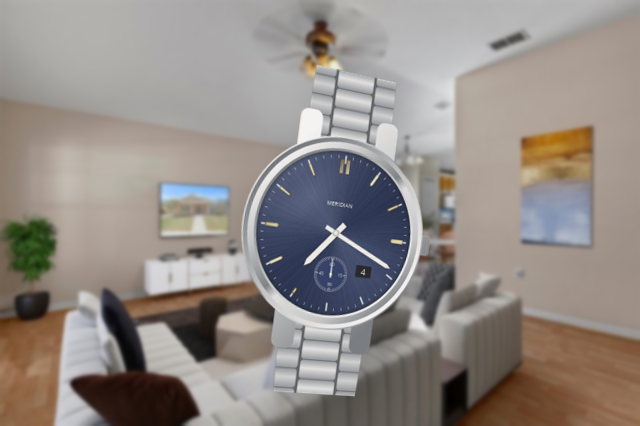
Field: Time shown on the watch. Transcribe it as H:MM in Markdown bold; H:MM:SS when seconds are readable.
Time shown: **7:19**
